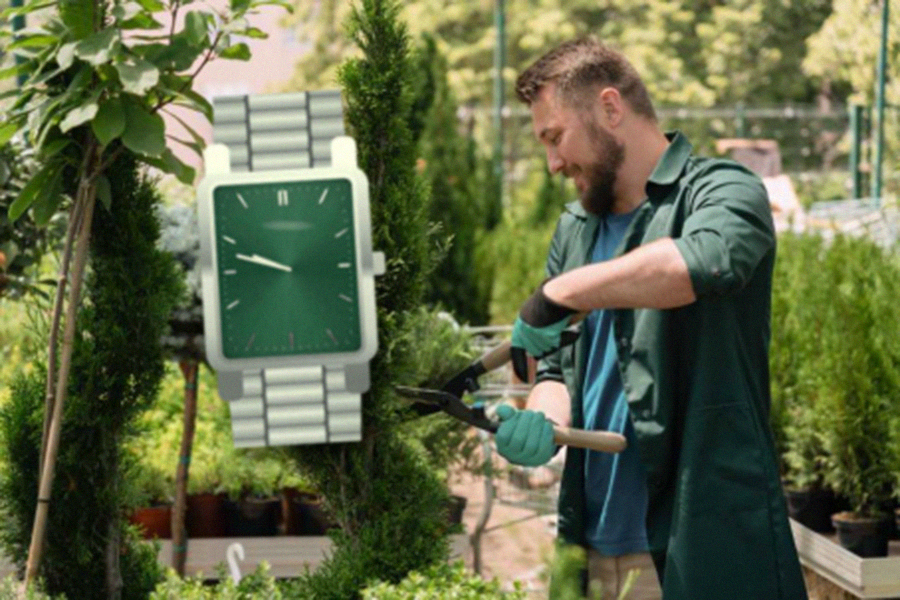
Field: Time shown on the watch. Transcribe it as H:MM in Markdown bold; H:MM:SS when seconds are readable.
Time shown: **9:48**
